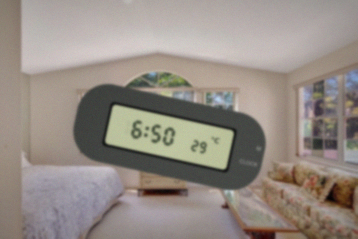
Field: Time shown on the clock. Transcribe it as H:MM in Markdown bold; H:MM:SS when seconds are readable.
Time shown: **6:50**
